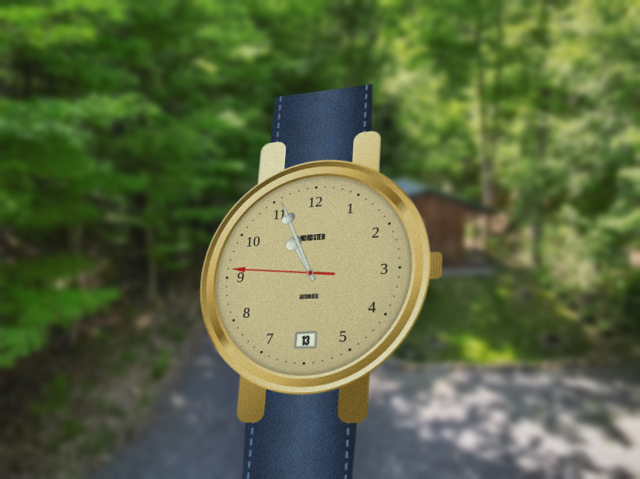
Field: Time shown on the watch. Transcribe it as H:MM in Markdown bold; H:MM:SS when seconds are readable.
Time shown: **10:55:46**
